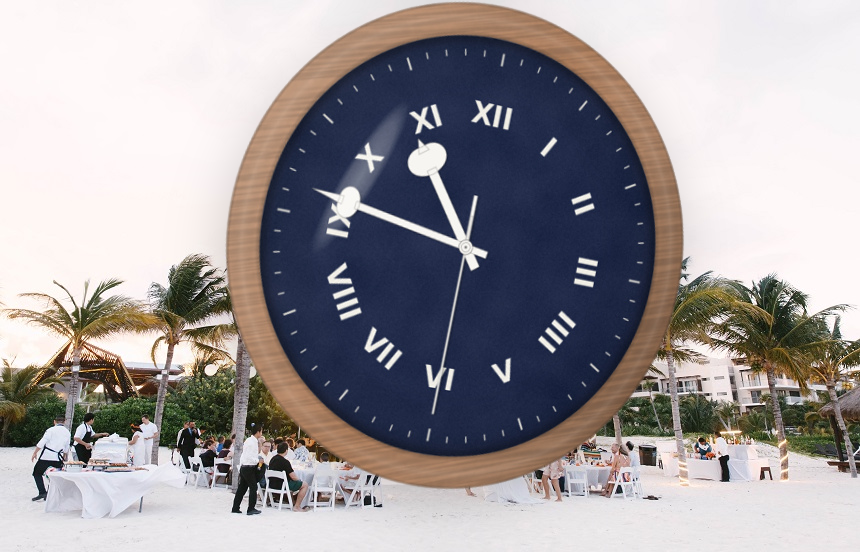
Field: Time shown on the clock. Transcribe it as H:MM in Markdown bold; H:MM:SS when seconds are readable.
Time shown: **10:46:30**
